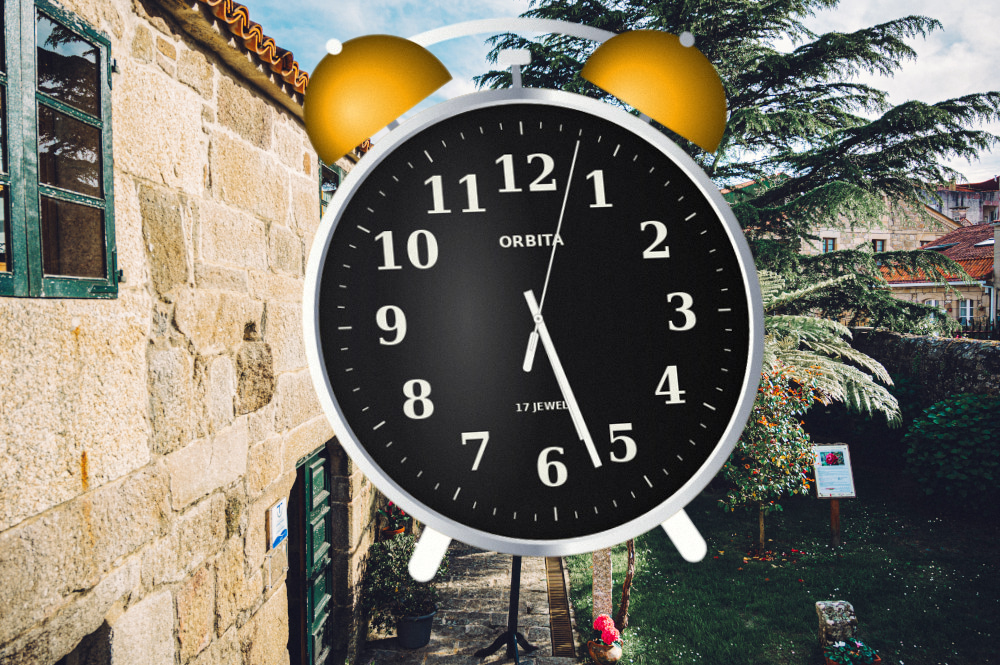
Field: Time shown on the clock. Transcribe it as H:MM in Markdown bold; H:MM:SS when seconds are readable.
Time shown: **5:27:03**
